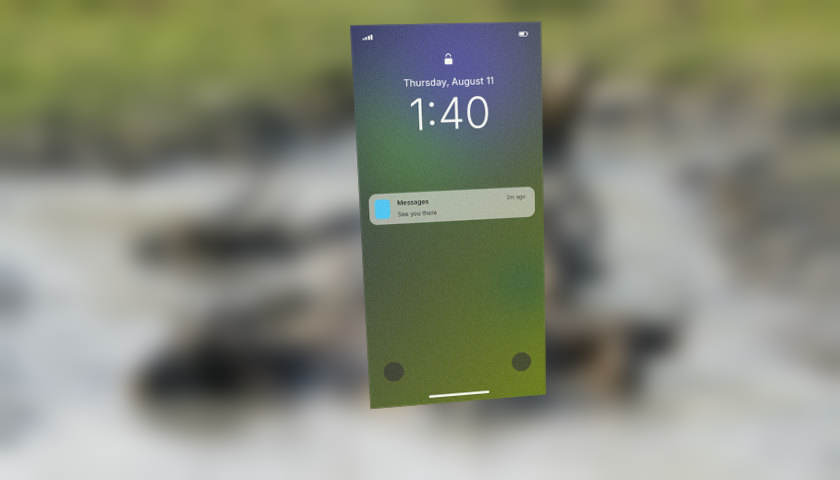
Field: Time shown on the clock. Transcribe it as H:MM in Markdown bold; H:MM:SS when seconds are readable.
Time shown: **1:40**
